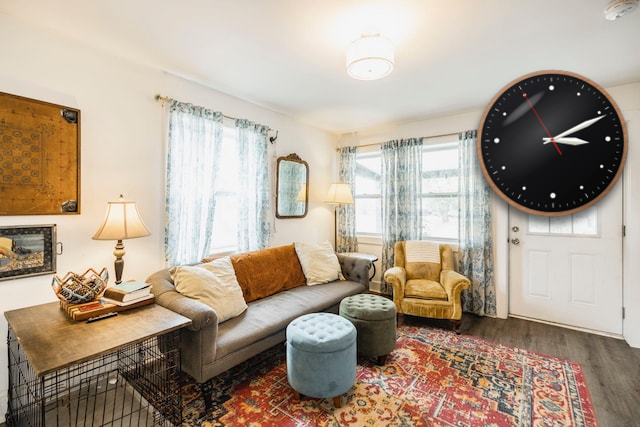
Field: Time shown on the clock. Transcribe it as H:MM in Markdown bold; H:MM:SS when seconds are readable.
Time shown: **3:10:55**
